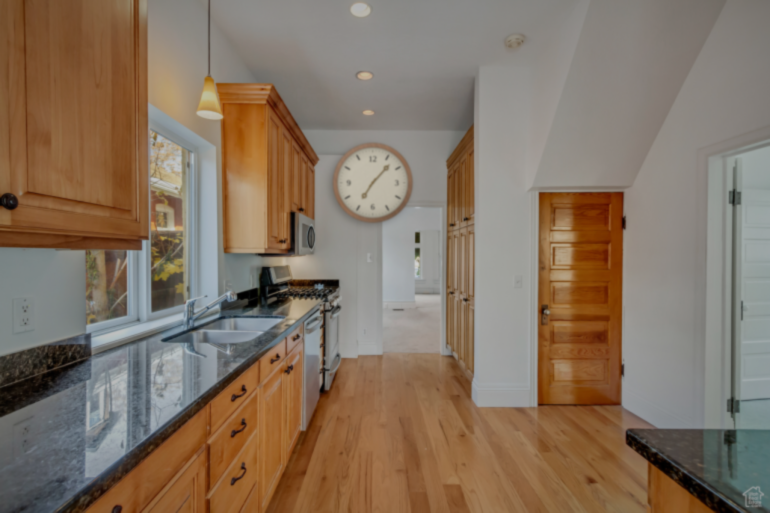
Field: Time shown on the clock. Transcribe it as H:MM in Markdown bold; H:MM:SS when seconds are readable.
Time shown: **7:07**
